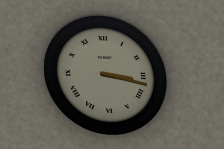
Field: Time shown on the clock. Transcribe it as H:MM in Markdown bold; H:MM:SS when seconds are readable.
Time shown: **3:17**
